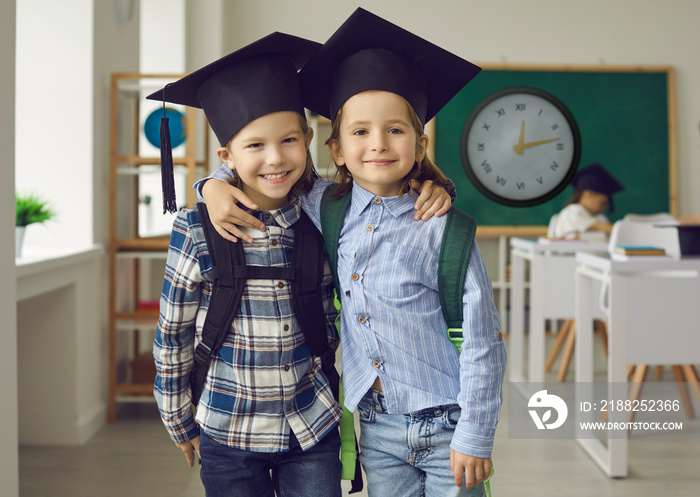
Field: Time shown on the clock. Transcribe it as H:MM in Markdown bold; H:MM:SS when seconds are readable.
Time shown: **12:13**
